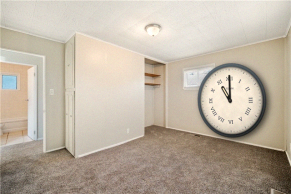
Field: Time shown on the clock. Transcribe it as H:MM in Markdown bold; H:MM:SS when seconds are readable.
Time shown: **11:00**
